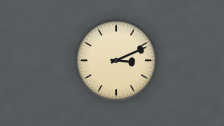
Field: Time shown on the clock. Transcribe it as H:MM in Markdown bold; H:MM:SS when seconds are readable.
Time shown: **3:11**
